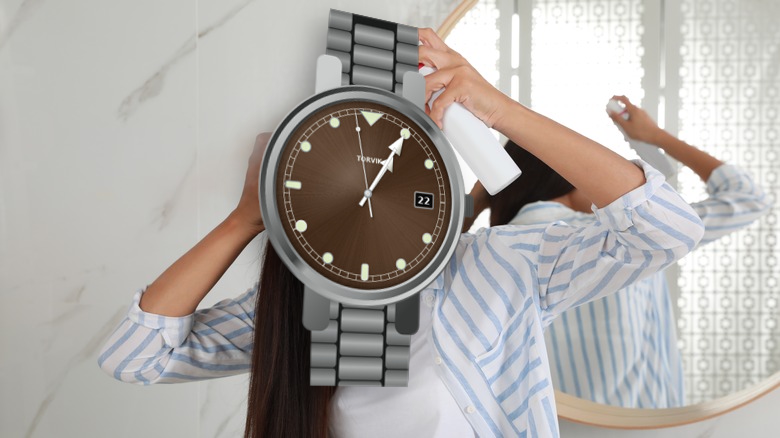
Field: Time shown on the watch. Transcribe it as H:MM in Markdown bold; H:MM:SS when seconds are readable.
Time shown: **1:04:58**
